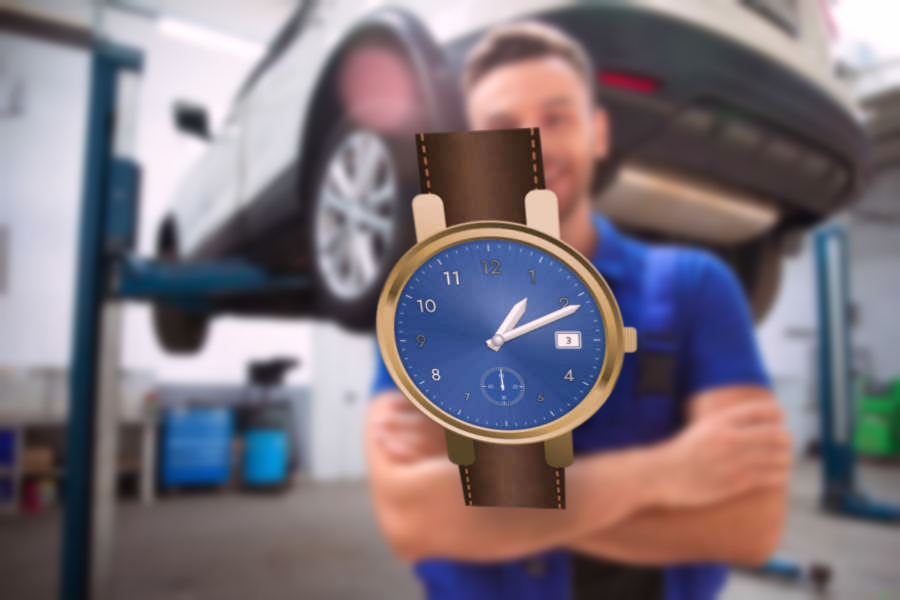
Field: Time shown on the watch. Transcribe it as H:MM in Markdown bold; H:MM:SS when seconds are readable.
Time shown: **1:11**
